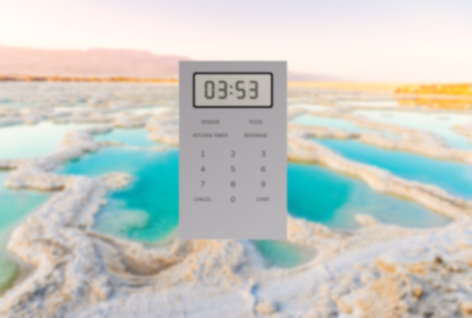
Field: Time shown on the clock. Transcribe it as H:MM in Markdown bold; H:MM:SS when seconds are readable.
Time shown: **3:53**
